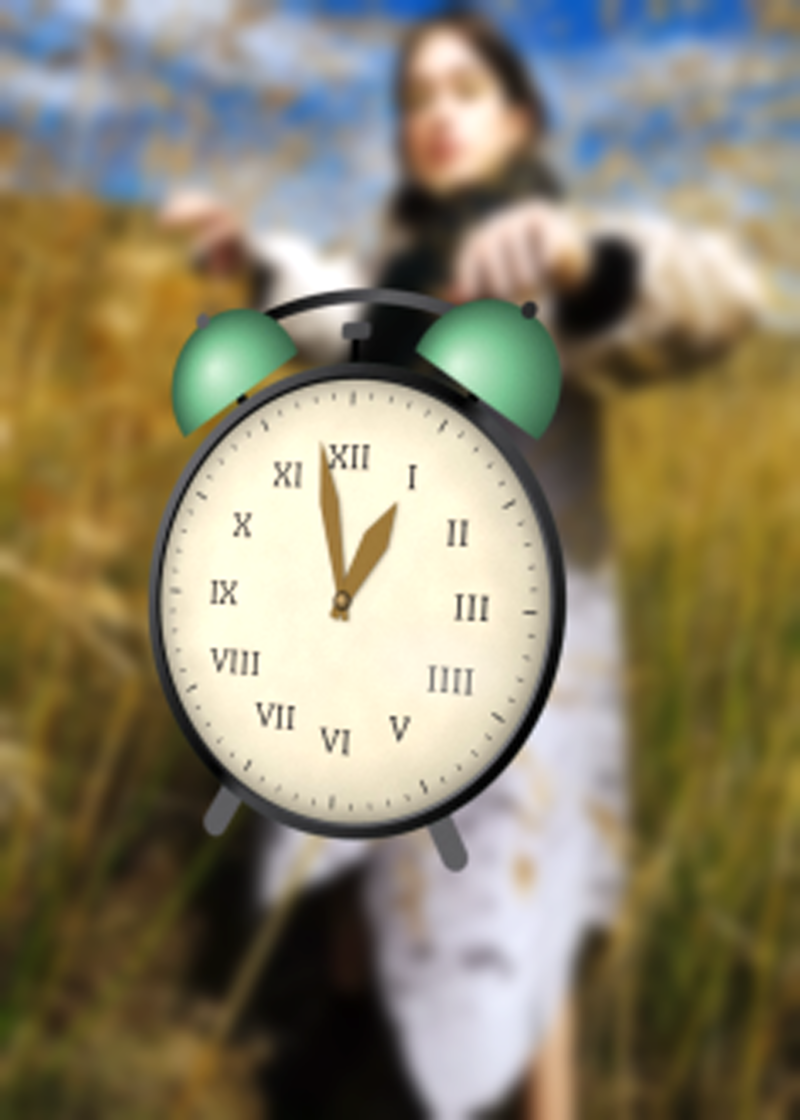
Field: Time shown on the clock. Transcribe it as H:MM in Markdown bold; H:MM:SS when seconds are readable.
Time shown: **12:58**
